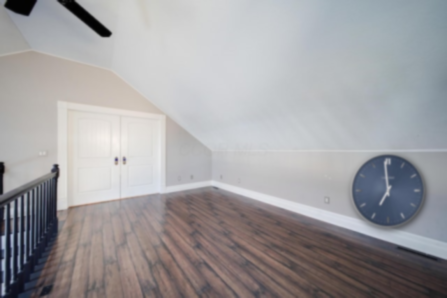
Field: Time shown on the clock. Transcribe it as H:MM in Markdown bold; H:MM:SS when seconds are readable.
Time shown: **6:59**
